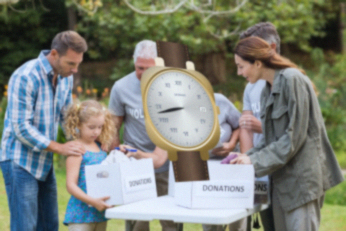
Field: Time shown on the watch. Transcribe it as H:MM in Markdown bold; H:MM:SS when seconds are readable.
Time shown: **8:43**
